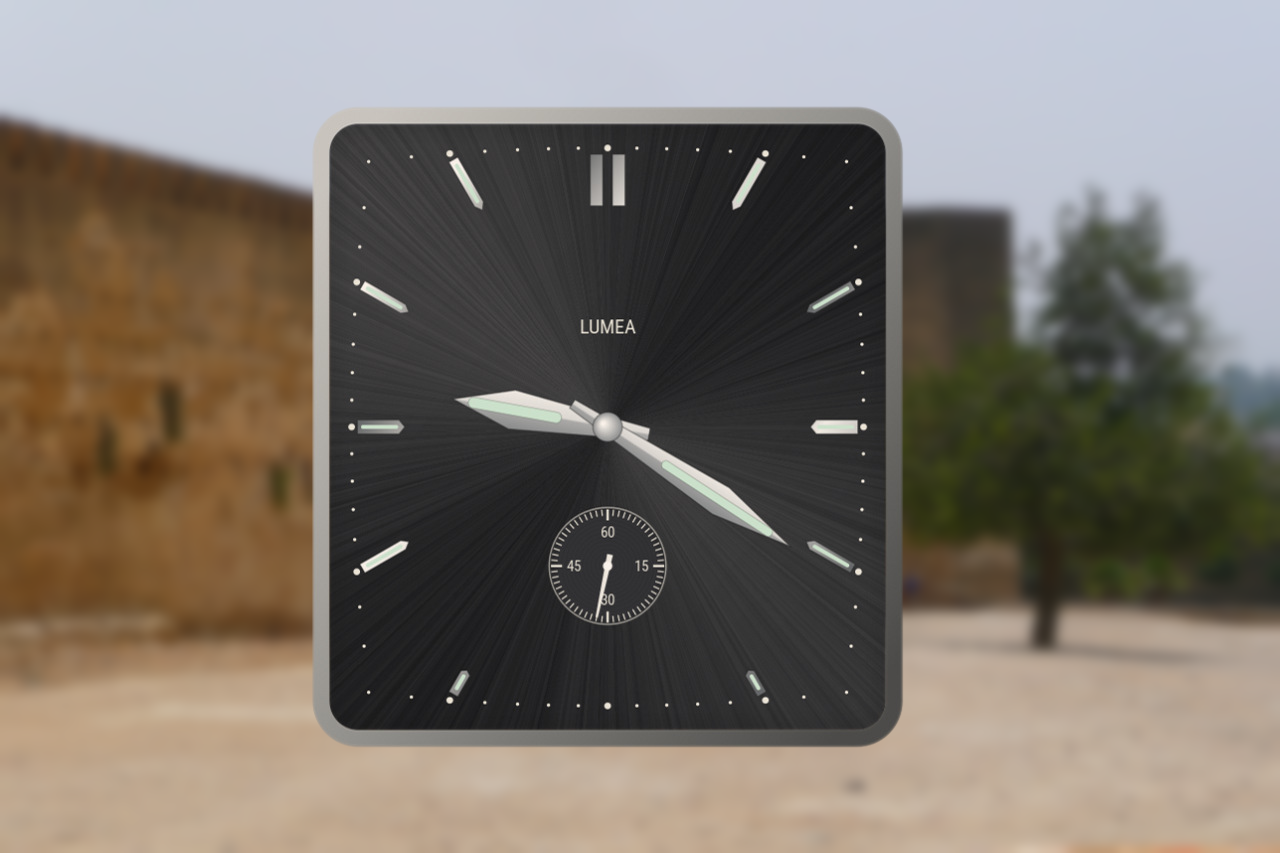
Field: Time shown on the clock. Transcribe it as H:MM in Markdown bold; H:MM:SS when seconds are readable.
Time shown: **9:20:32**
